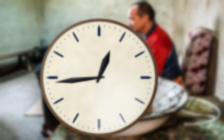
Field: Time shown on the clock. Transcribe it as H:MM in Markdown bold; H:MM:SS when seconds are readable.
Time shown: **12:44**
